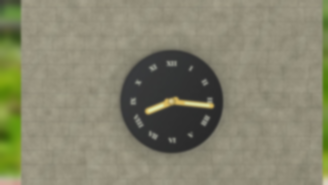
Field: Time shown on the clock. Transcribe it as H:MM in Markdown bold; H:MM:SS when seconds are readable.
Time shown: **8:16**
